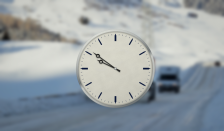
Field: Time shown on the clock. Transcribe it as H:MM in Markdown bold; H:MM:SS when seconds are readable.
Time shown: **9:51**
